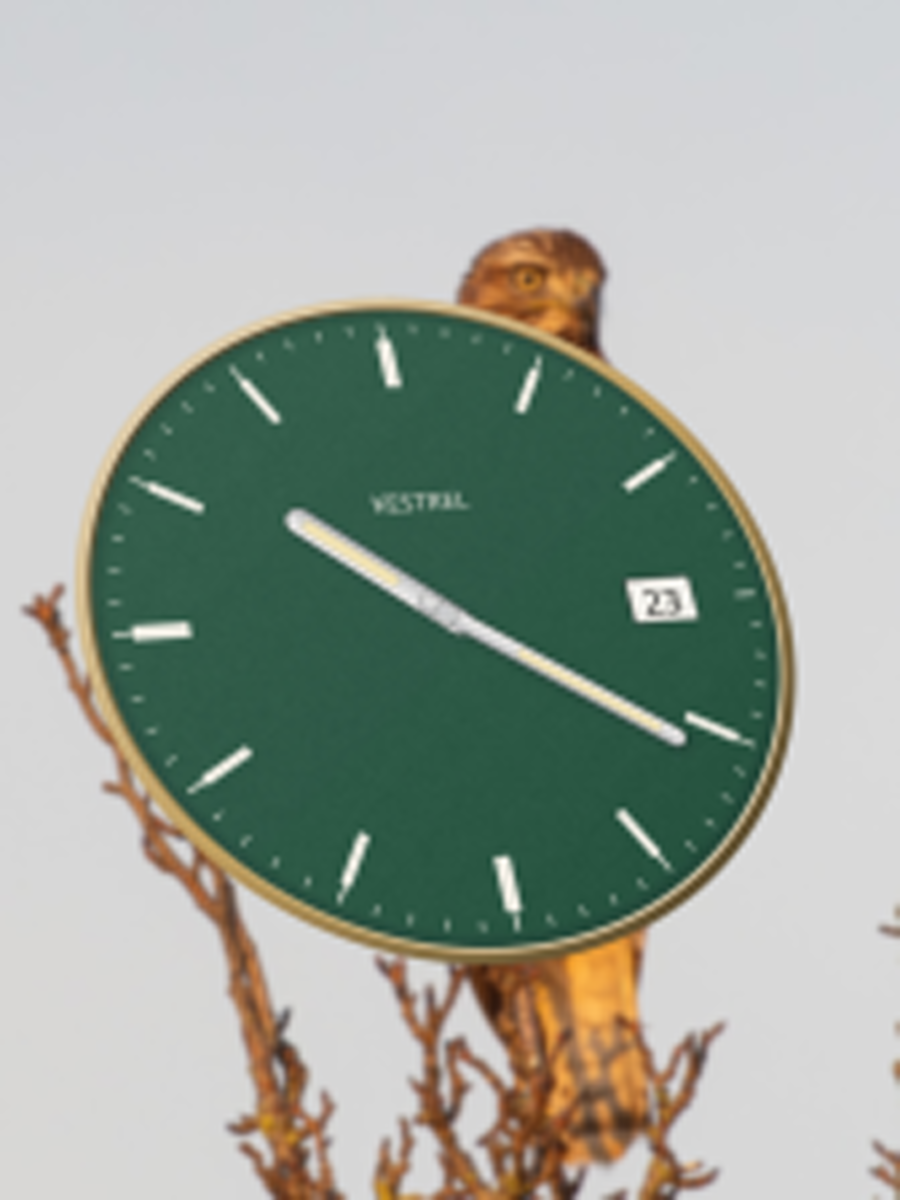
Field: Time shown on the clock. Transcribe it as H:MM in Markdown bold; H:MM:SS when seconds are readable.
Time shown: **10:21**
